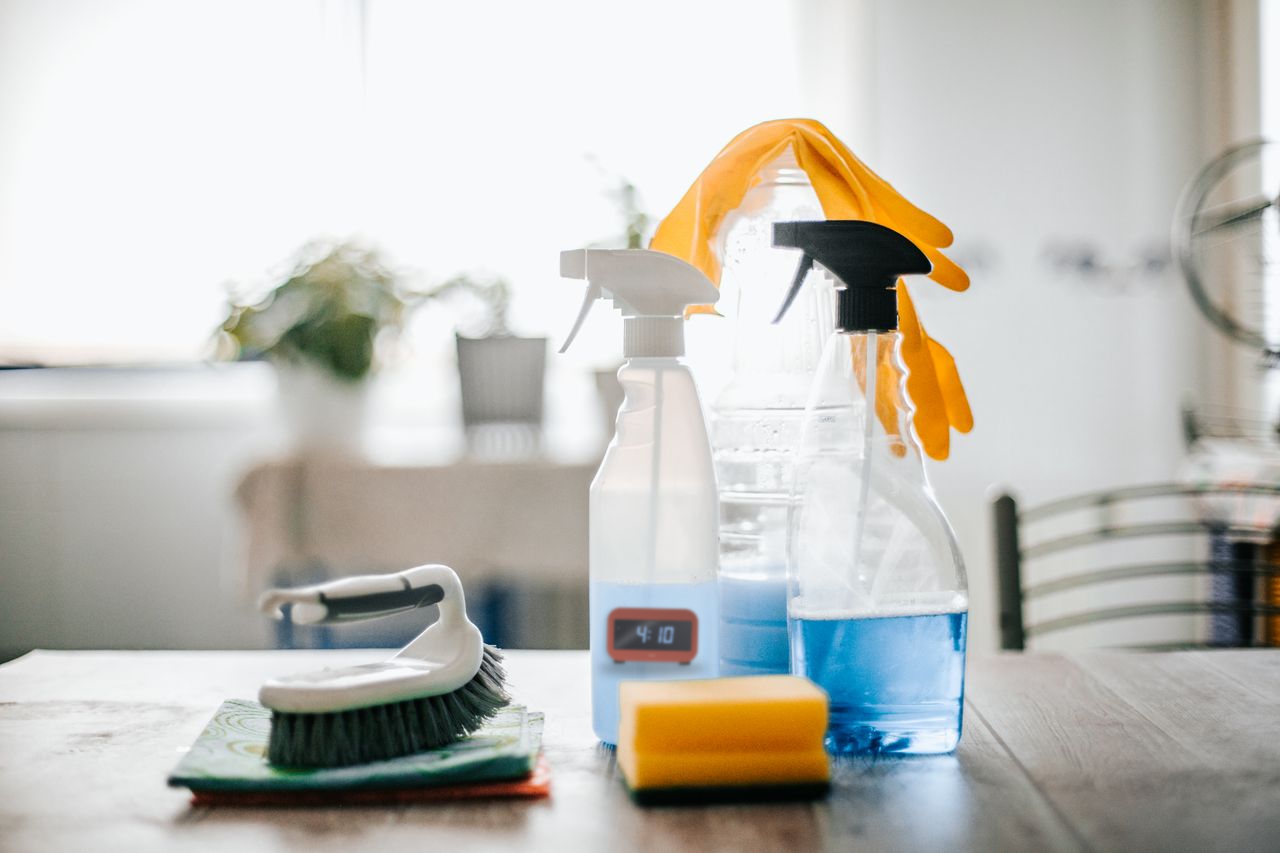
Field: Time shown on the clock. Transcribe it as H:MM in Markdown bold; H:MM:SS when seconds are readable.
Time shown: **4:10**
